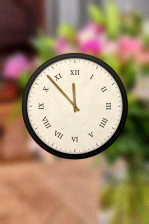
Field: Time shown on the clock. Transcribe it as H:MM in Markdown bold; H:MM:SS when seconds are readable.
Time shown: **11:53**
